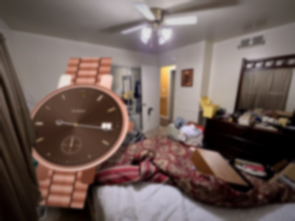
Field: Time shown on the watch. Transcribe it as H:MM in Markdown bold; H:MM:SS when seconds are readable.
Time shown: **9:16**
